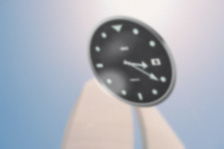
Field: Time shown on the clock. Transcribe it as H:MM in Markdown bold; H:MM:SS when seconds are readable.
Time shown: **3:21**
